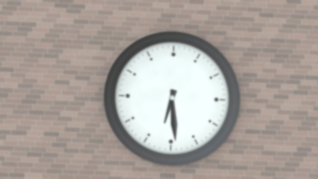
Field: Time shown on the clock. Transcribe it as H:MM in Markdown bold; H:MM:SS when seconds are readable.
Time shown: **6:29**
